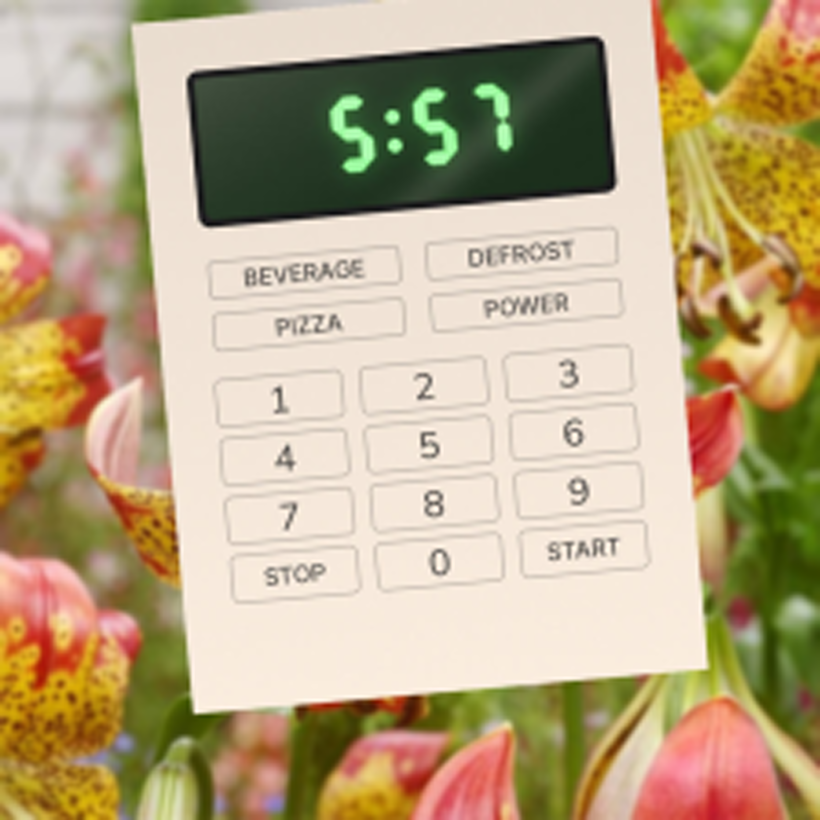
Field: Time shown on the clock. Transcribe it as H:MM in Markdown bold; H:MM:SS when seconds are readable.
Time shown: **5:57**
